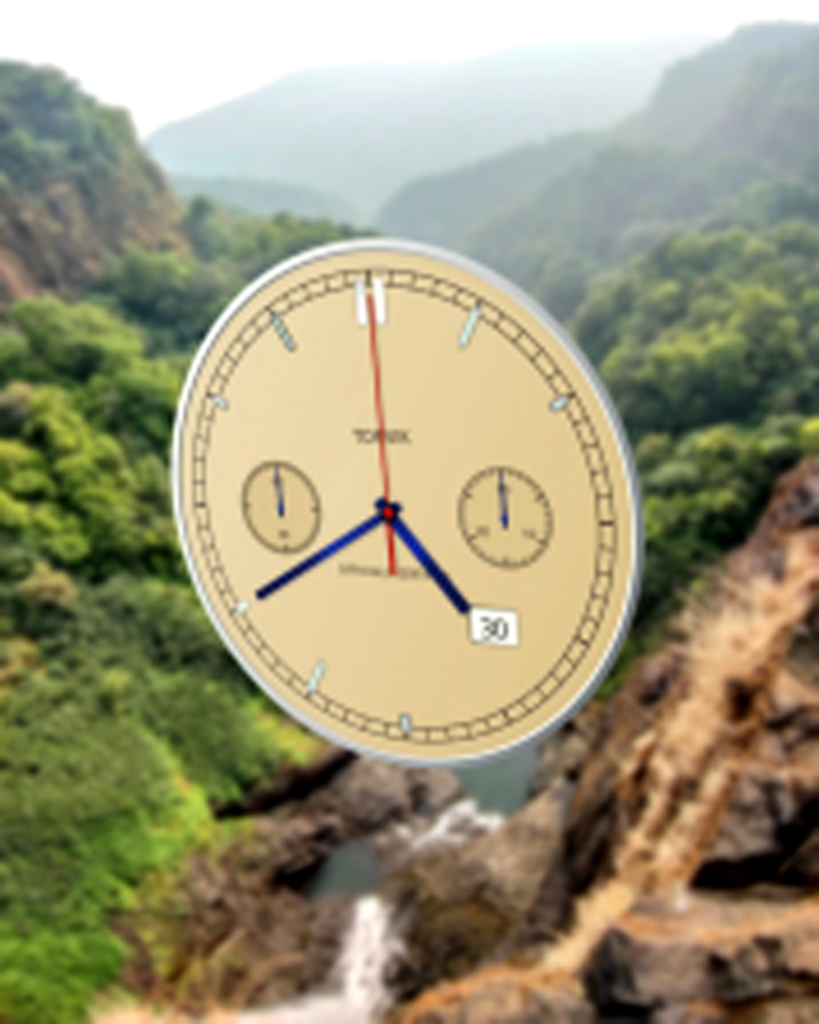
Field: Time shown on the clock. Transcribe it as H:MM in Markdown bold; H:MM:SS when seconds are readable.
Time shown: **4:40**
